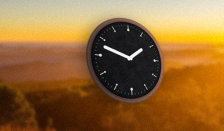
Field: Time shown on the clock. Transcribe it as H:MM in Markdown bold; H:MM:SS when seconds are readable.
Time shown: **1:48**
